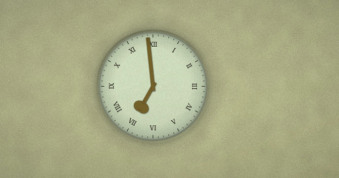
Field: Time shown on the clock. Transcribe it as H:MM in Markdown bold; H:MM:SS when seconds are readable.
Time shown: **6:59**
